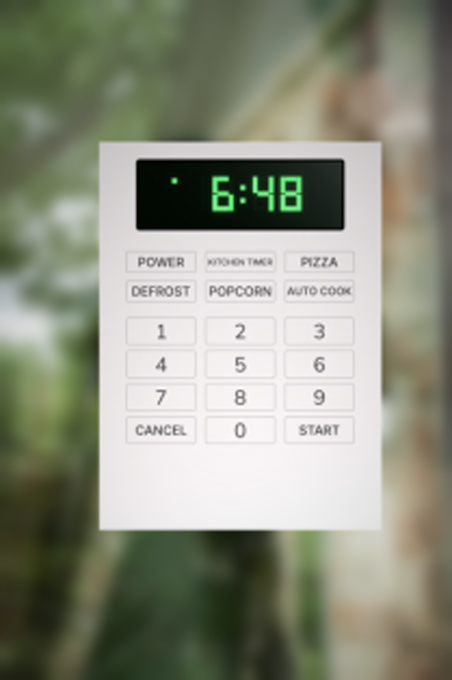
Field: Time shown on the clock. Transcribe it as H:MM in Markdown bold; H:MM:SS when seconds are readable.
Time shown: **6:48**
